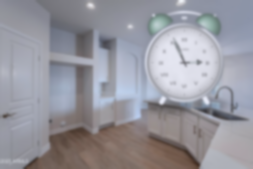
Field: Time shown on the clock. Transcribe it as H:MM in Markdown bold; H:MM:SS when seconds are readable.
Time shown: **2:56**
